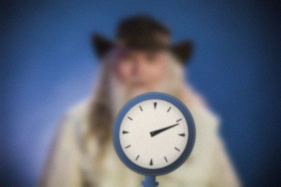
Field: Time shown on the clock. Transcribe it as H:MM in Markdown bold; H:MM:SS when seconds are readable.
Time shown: **2:11**
